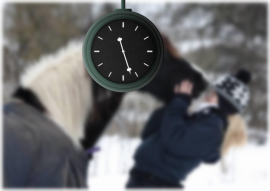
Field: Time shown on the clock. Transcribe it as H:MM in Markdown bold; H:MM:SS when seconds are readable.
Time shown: **11:27**
